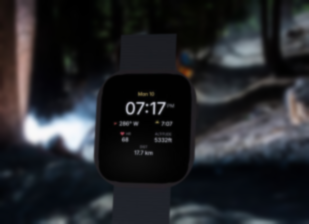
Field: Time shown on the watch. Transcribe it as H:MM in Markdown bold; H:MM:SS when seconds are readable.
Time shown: **7:17**
